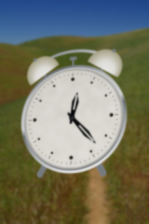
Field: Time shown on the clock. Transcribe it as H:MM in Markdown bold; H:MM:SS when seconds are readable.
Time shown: **12:23**
